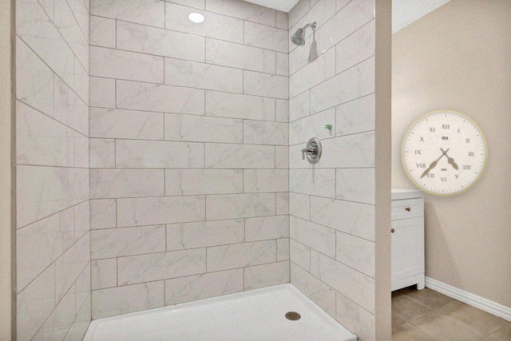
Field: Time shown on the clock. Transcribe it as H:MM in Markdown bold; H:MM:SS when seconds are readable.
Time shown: **4:37**
